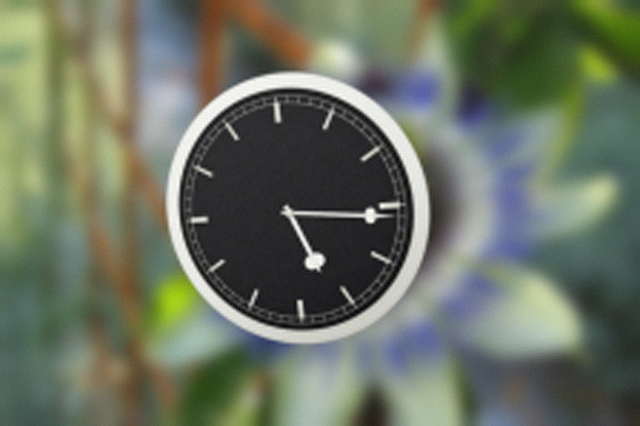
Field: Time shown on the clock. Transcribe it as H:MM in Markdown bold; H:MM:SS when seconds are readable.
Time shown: **5:16**
